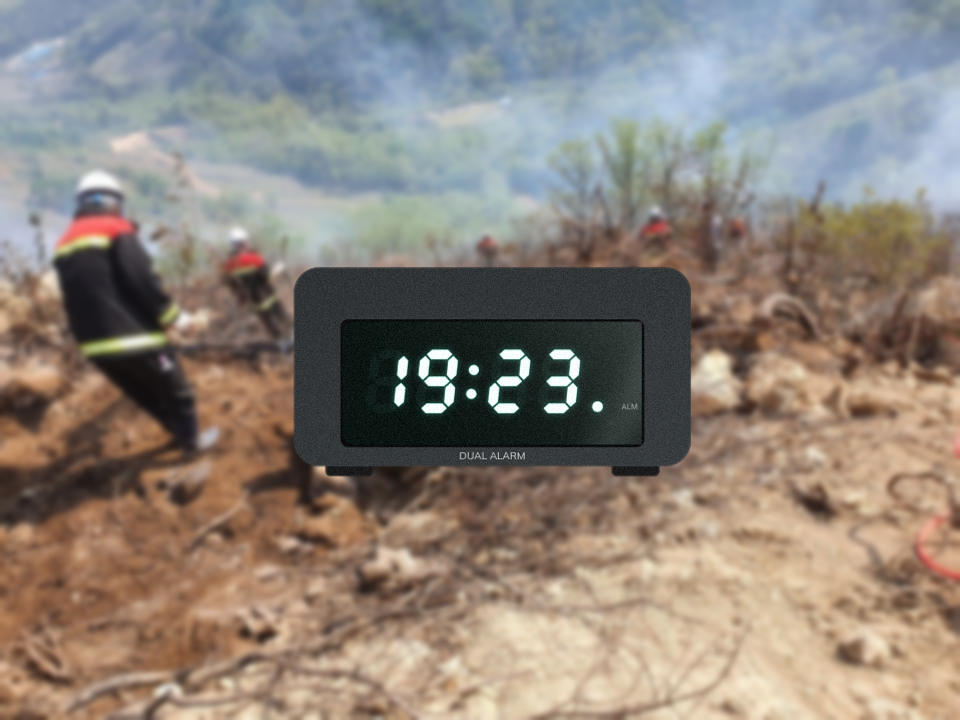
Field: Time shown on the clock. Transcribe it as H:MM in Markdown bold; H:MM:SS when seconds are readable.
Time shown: **19:23**
